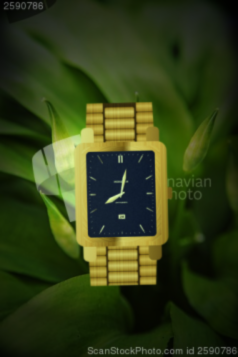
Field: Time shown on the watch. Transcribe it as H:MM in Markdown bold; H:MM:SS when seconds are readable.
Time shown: **8:02**
